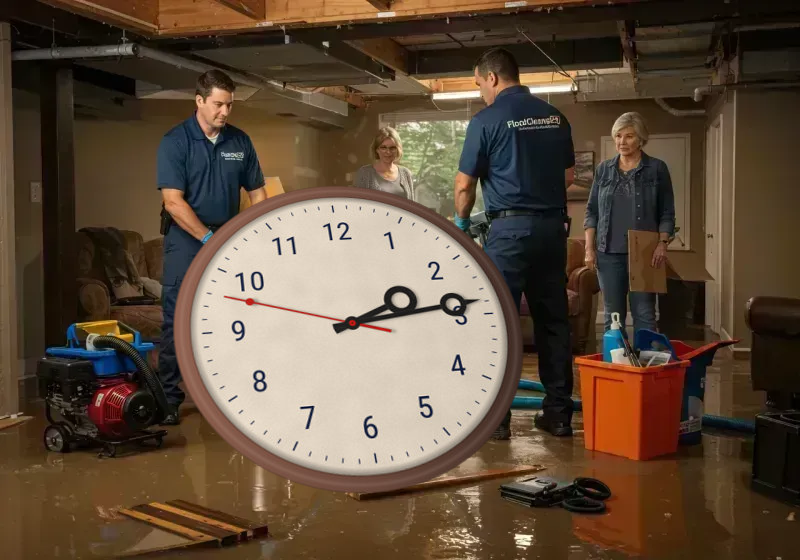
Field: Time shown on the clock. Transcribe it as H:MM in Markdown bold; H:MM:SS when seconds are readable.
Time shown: **2:13:48**
